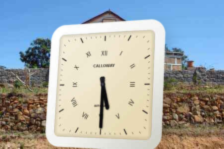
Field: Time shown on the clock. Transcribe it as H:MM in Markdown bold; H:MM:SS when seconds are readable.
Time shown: **5:30**
